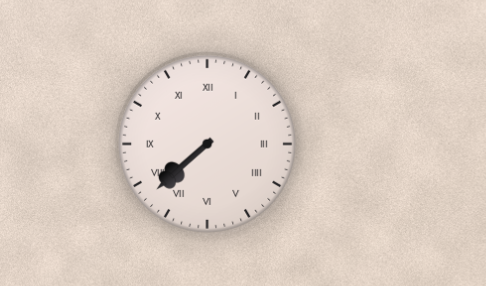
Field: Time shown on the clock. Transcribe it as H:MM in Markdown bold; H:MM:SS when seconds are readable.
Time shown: **7:38**
